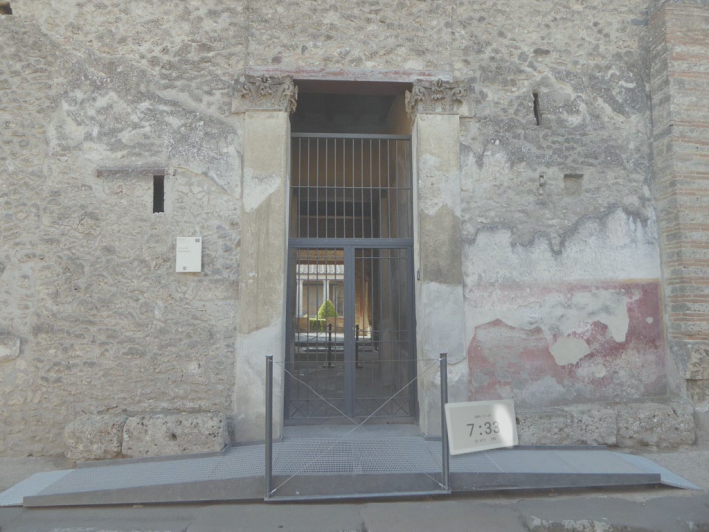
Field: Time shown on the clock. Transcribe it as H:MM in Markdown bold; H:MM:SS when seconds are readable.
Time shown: **7:33**
